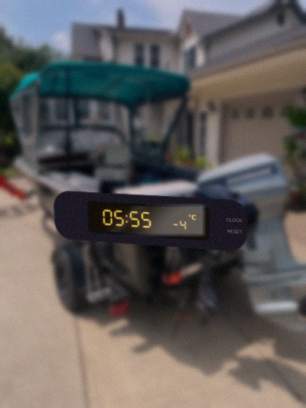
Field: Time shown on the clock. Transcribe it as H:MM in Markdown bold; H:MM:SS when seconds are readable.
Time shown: **5:55**
